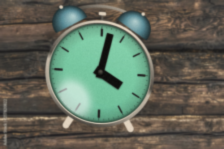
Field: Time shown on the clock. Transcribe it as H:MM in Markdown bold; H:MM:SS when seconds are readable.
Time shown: **4:02**
